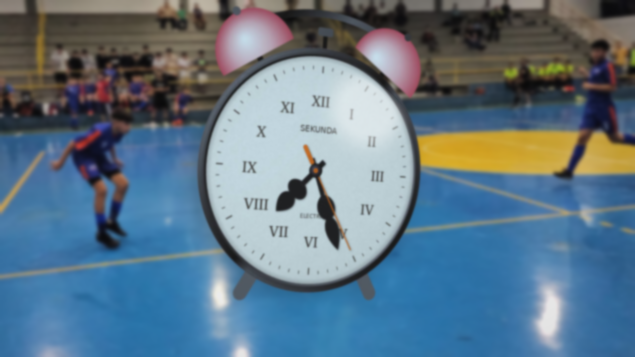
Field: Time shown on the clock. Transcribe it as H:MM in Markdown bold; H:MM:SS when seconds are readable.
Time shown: **7:26:25**
